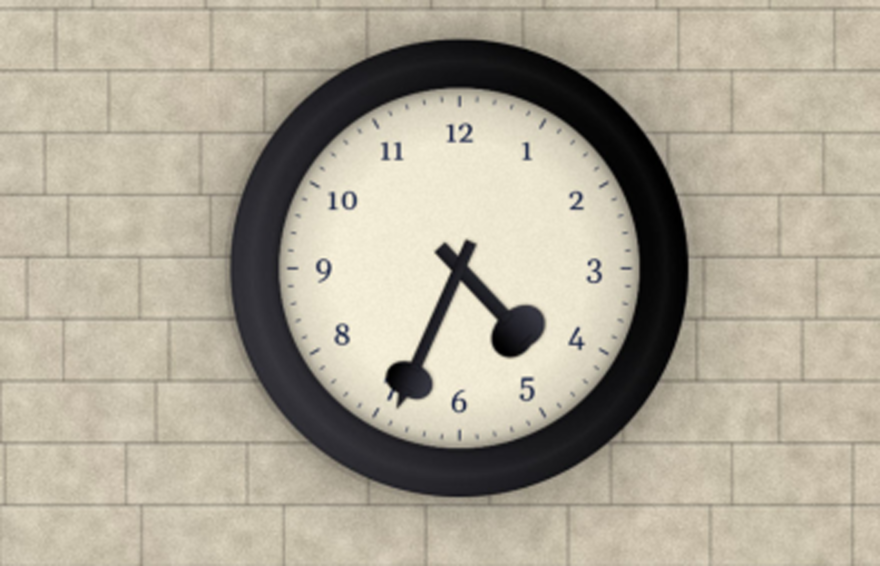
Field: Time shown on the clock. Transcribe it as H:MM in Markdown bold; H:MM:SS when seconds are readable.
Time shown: **4:34**
